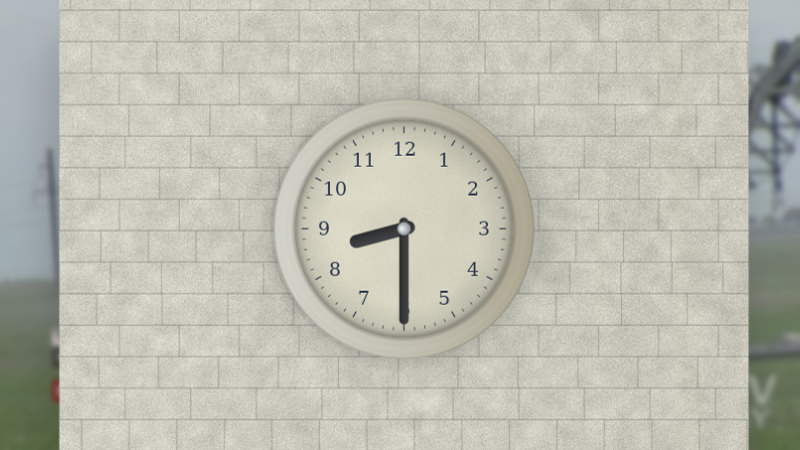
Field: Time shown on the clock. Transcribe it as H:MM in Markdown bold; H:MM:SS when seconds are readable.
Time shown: **8:30**
